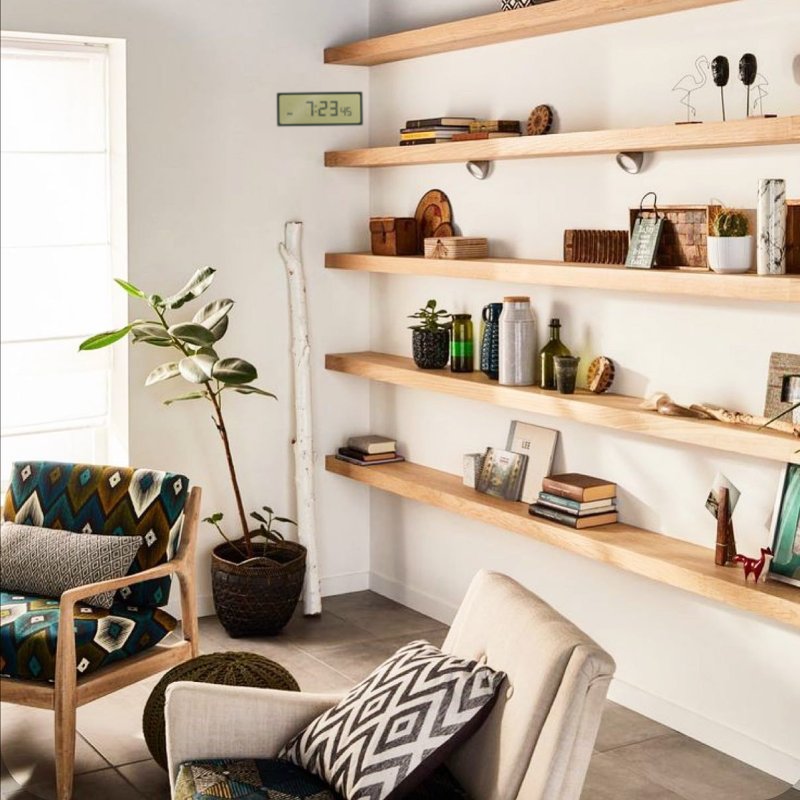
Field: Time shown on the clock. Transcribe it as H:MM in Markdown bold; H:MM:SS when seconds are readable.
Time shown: **7:23**
